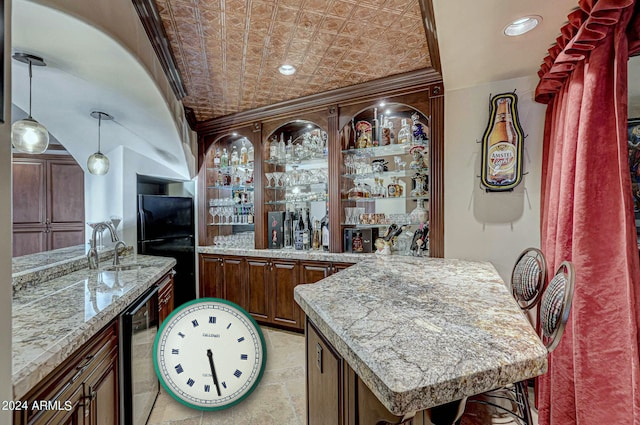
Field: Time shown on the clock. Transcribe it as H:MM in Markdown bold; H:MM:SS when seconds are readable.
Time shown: **5:27**
